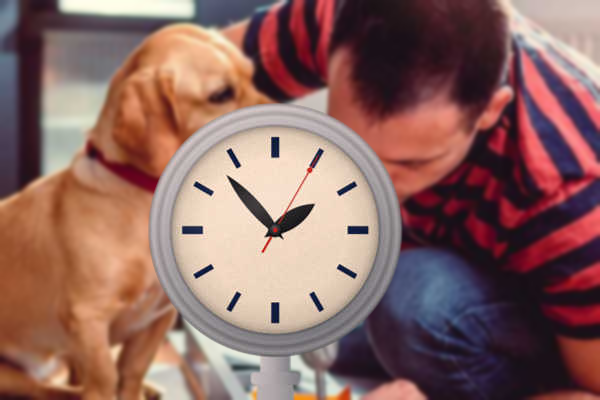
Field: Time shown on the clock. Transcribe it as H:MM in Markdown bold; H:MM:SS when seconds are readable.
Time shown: **1:53:05**
